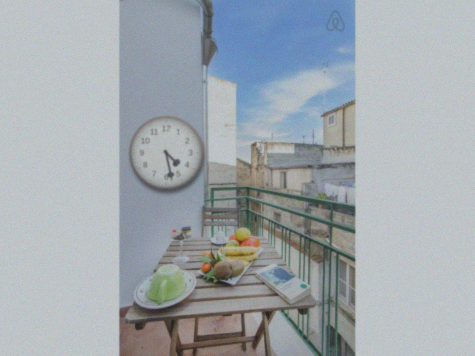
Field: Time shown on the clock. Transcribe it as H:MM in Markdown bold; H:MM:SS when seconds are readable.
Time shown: **4:28**
